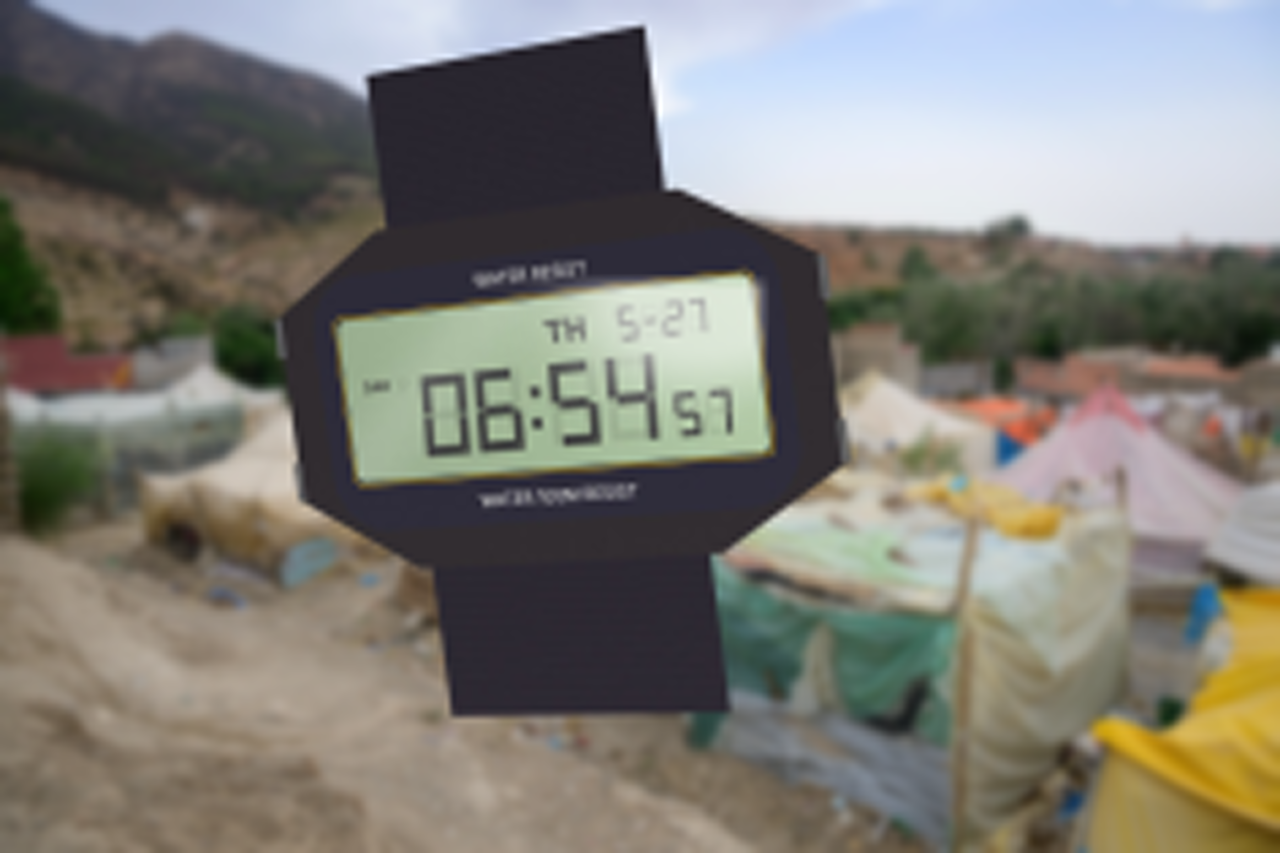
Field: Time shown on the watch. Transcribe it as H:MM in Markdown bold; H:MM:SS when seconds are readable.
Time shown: **6:54:57**
